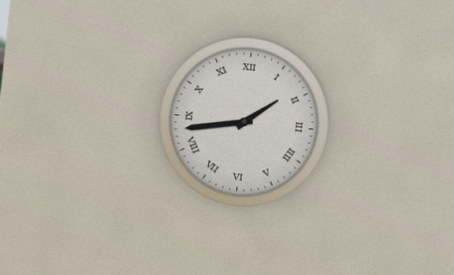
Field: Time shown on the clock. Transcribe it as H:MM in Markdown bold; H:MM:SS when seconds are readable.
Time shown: **1:43**
